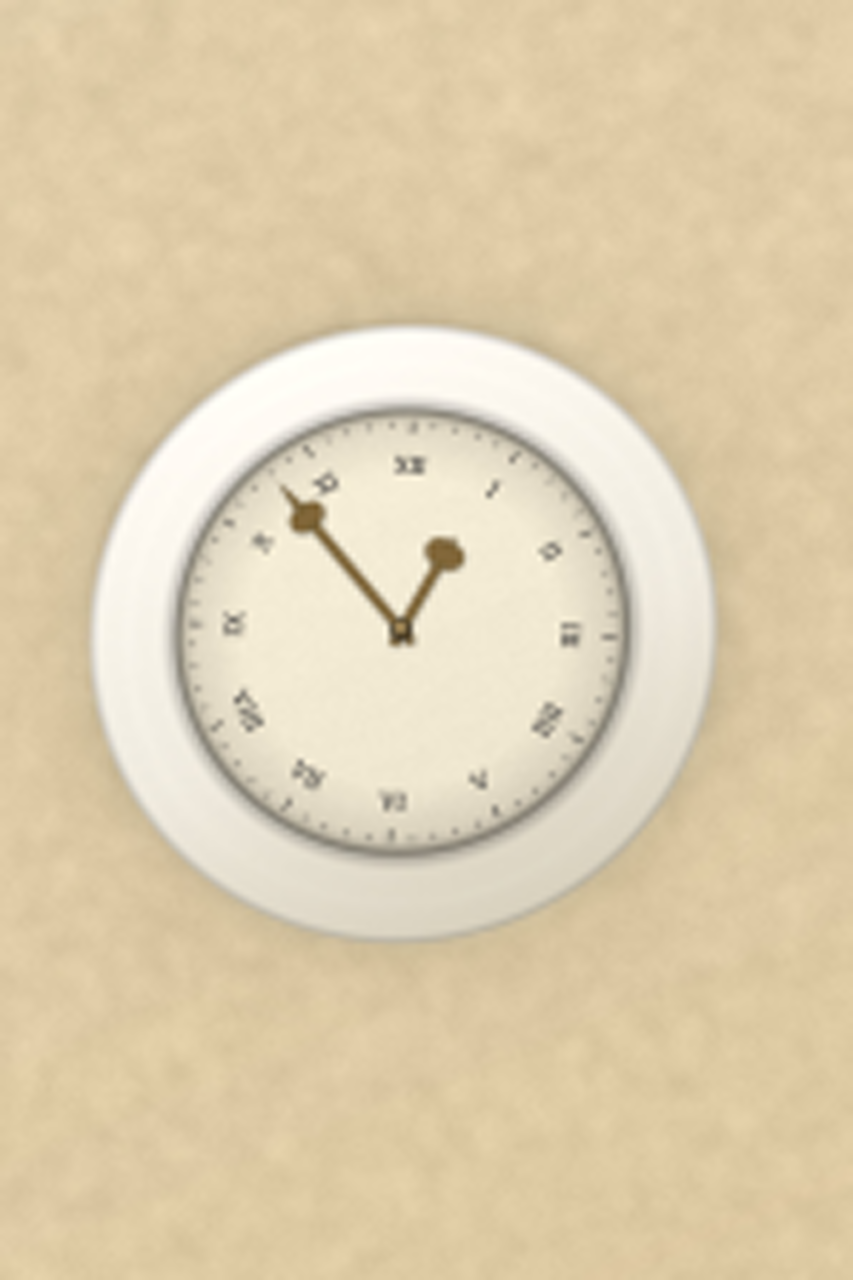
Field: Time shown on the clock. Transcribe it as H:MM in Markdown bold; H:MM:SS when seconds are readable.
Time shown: **12:53**
